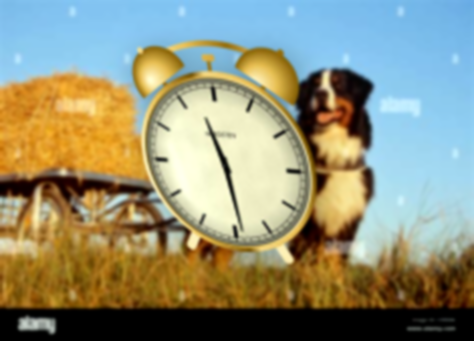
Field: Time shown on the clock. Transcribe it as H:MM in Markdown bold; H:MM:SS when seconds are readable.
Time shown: **11:29**
